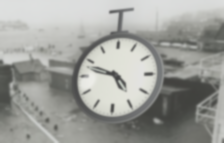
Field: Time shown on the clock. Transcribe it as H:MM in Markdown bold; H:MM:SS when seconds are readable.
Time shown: **4:48**
